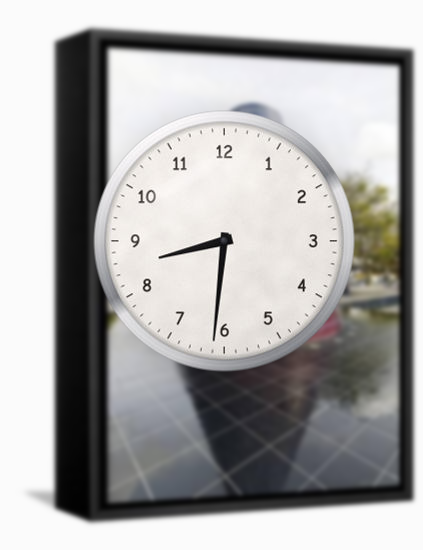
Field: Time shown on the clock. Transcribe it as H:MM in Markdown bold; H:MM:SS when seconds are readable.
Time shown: **8:31**
